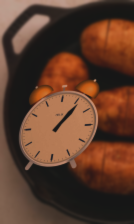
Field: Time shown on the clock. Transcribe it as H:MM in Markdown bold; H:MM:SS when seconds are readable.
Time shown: **1:06**
